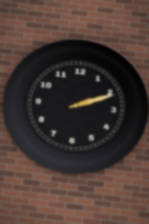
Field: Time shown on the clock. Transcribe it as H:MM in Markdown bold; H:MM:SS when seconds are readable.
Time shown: **2:11**
